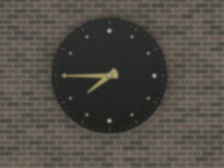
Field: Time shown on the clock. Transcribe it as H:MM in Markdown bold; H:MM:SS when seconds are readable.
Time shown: **7:45**
